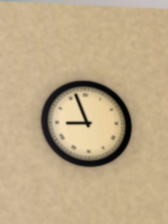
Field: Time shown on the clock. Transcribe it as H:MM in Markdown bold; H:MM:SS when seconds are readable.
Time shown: **8:57**
